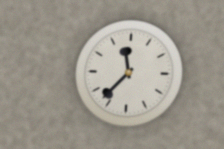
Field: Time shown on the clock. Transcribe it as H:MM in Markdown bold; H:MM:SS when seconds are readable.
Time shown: **11:37**
